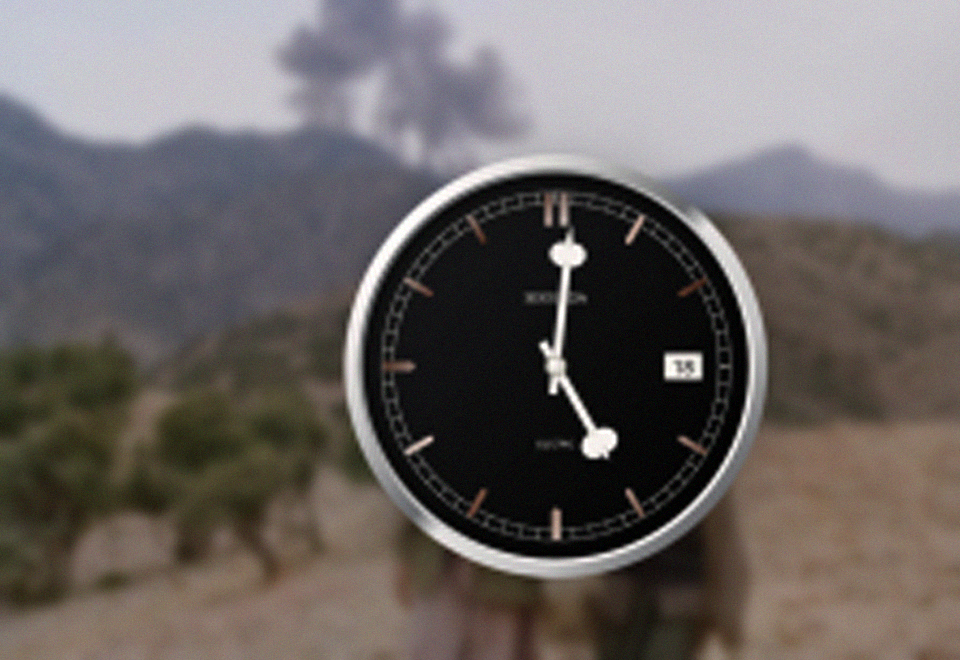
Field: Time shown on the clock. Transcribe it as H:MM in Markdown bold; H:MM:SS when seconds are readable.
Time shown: **5:01**
